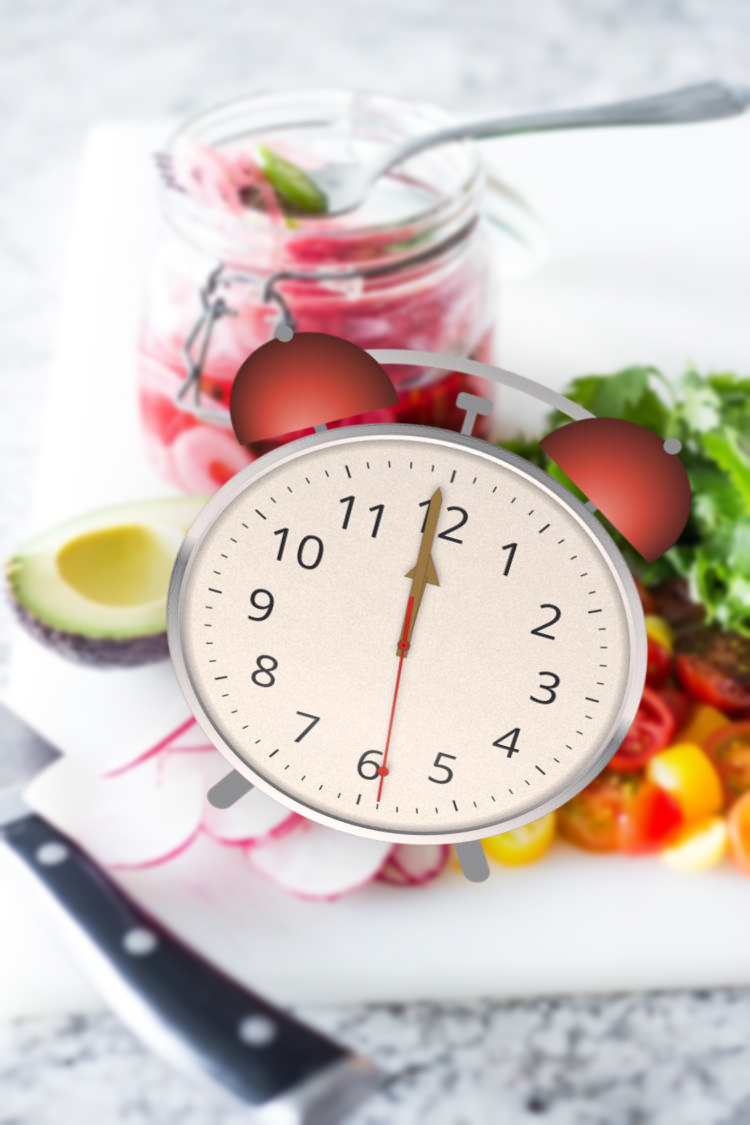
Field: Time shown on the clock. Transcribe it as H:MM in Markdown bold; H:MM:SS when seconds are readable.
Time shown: **11:59:29**
